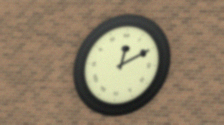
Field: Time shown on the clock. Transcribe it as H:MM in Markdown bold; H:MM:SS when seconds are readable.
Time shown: **12:10**
